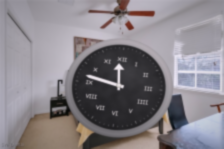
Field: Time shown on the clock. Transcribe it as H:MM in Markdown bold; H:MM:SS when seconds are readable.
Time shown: **11:47**
